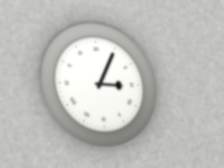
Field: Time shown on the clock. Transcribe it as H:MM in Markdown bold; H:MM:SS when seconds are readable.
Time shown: **3:05**
